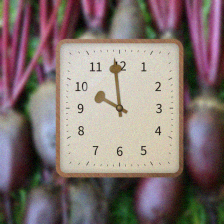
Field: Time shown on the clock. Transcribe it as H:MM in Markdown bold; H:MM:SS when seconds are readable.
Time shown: **9:59**
